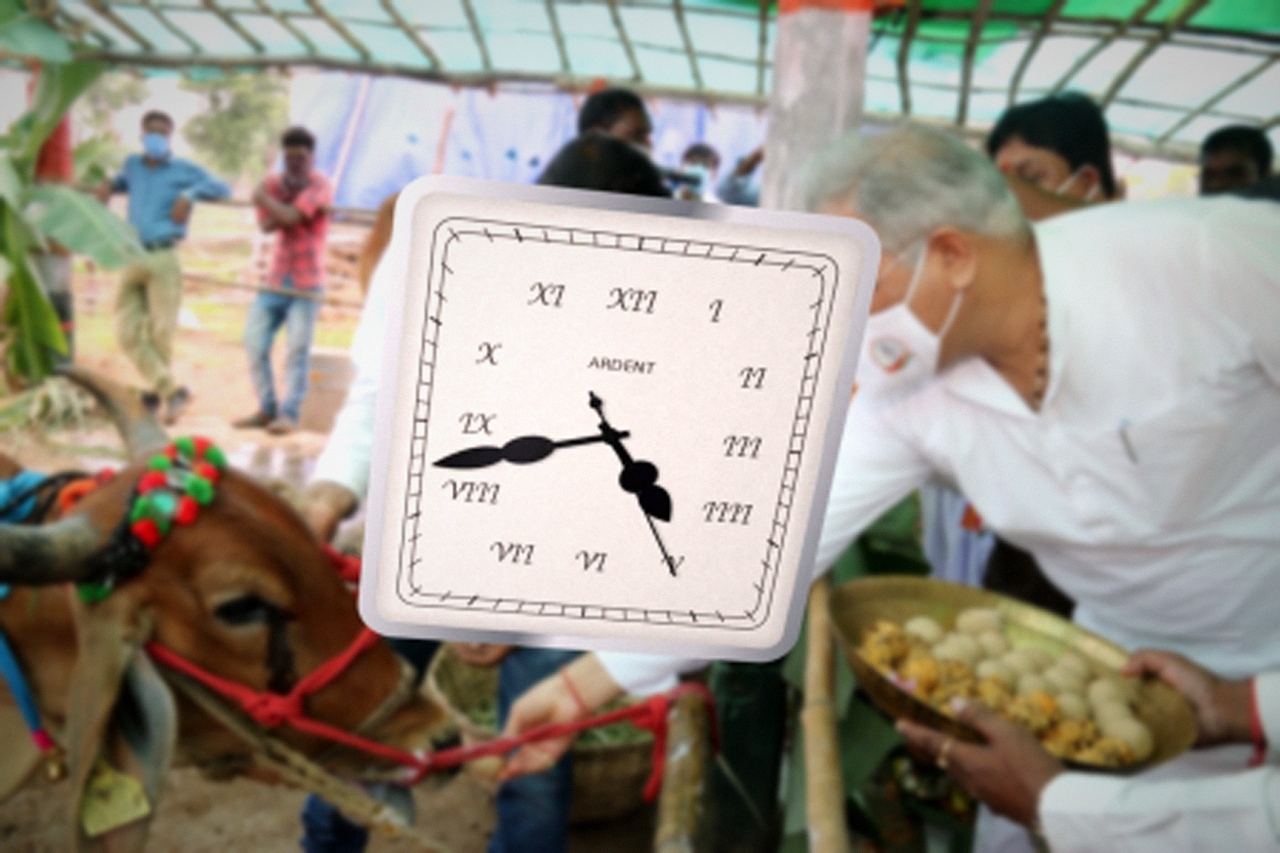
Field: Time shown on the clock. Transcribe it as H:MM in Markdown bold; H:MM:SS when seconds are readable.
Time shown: **4:42:25**
